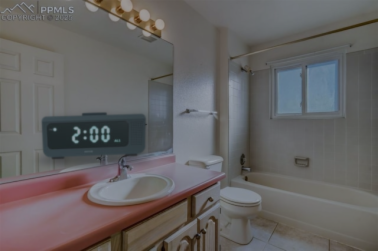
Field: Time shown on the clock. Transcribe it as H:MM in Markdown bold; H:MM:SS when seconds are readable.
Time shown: **2:00**
